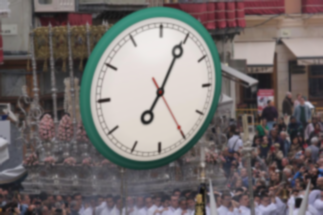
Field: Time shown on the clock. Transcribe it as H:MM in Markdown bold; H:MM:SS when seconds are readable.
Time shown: **7:04:25**
